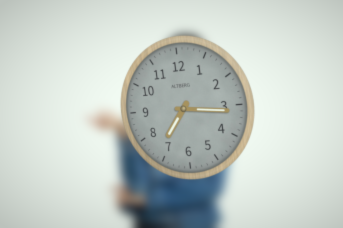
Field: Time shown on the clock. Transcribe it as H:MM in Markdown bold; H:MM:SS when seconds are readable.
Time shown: **7:16**
